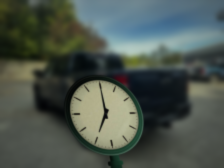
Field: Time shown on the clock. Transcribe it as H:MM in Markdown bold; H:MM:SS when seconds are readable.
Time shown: **7:00**
